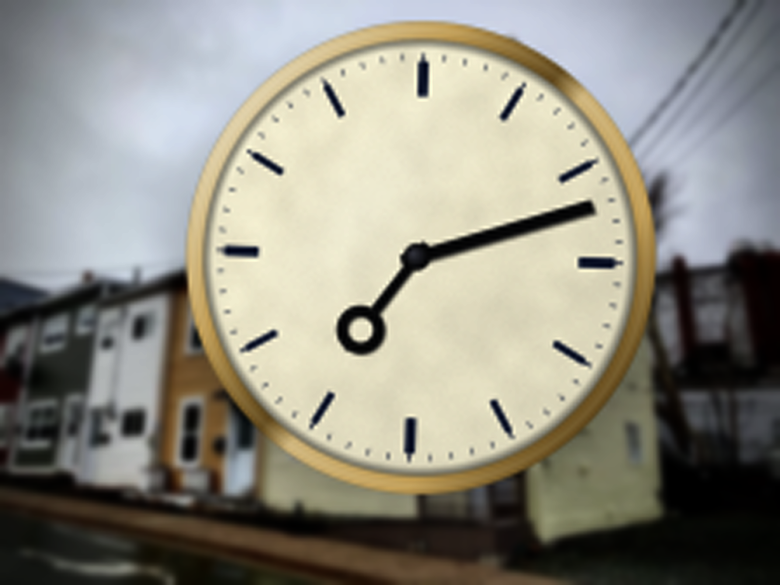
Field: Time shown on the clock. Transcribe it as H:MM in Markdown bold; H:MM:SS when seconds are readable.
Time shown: **7:12**
